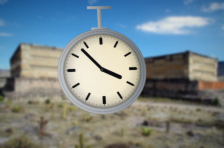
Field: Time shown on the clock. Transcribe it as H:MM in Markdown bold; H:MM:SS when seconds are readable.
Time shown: **3:53**
